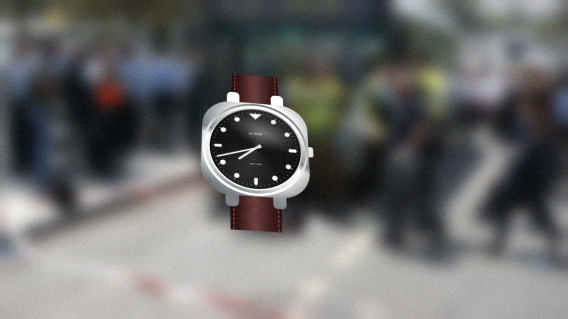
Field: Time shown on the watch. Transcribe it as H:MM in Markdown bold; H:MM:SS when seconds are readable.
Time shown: **7:42**
